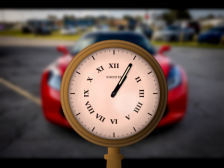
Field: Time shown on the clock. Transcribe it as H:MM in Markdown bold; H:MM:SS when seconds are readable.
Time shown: **1:05**
